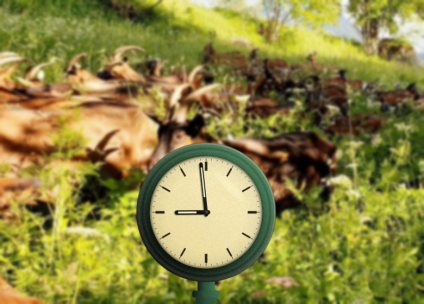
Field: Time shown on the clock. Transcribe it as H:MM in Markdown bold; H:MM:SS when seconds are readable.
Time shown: **8:59**
